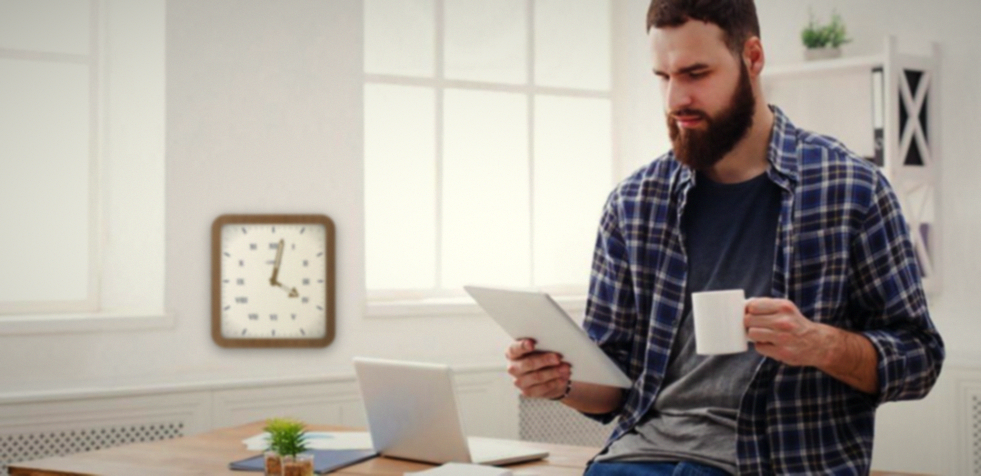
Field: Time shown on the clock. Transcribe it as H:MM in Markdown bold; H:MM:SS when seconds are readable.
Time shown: **4:02**
